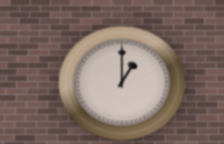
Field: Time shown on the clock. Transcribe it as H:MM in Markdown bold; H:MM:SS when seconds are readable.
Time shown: **1:00**
